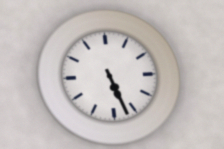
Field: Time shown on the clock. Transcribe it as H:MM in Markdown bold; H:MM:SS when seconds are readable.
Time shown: **5:27**
